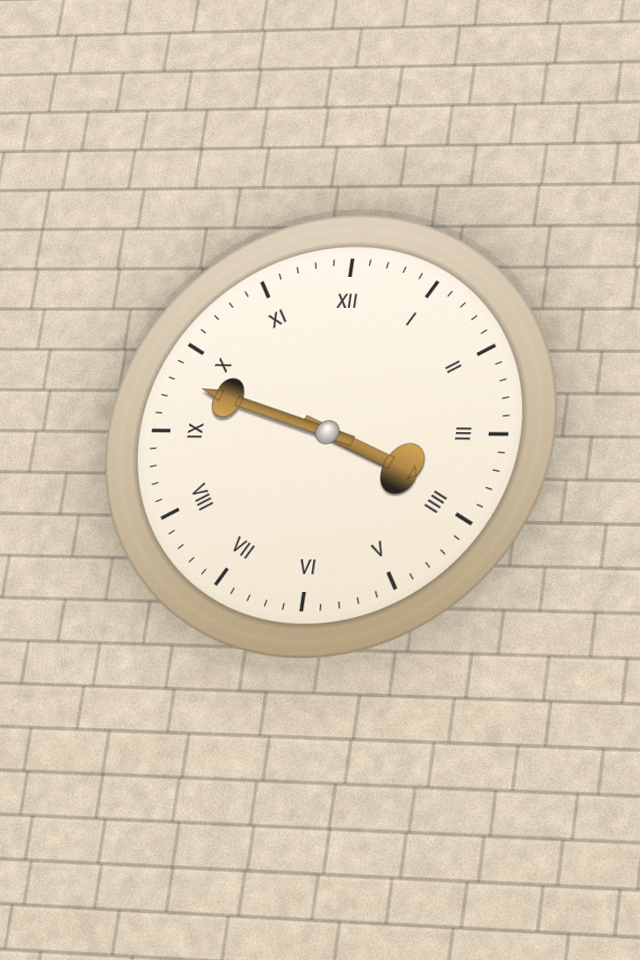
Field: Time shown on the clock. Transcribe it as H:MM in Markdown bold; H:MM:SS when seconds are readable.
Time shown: **3:48**
